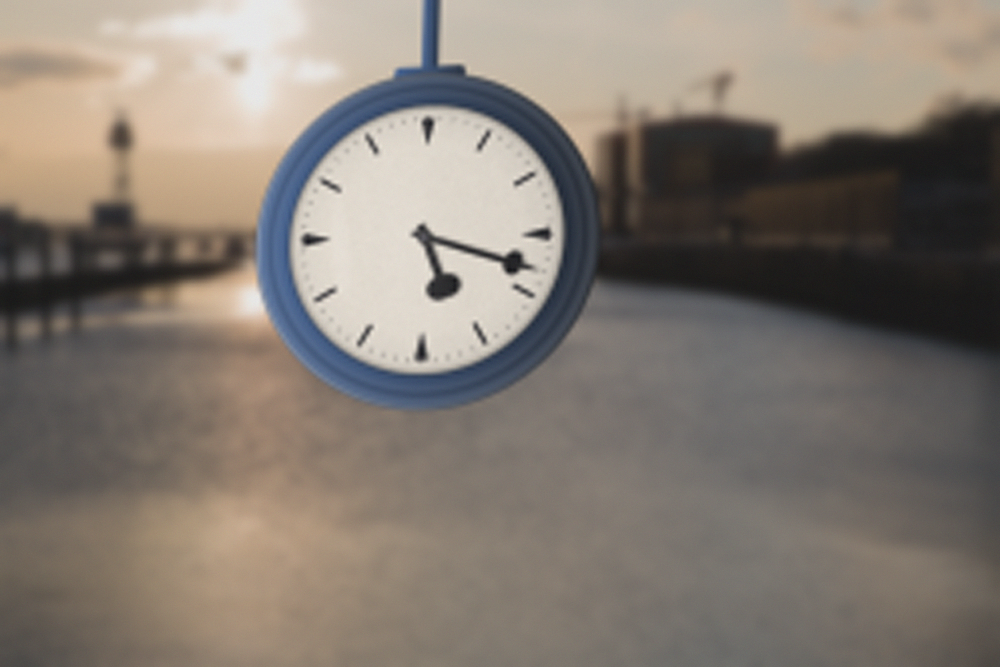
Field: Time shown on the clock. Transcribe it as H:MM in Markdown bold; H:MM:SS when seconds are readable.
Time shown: **5:18**
